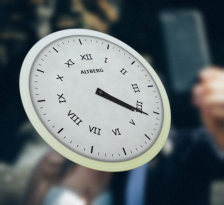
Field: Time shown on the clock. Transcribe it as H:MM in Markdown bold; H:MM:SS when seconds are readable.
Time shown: **4:21**
